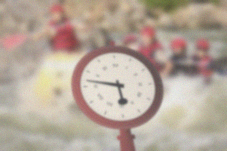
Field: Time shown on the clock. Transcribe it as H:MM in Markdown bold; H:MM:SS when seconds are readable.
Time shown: **5:47**
